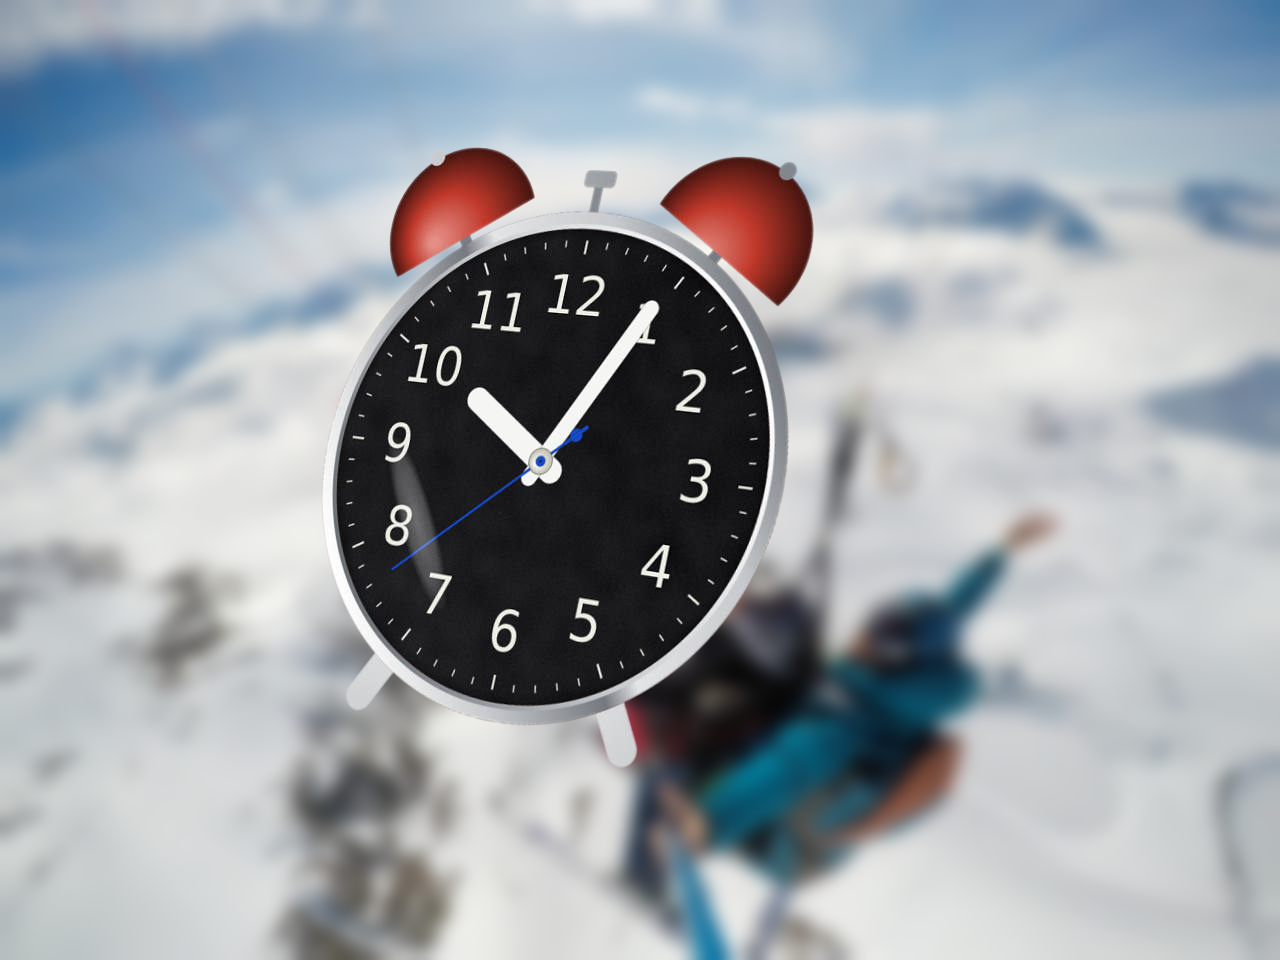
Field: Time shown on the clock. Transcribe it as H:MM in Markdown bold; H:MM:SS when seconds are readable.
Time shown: **10:04:38**
